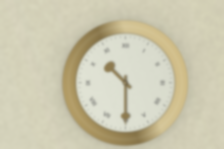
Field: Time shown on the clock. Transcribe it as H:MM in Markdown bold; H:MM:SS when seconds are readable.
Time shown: **10:30**
